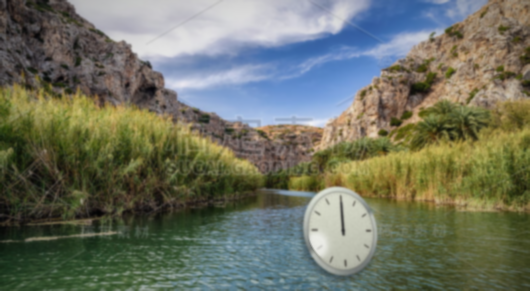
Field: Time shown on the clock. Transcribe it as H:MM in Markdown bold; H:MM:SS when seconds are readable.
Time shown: **12:00**
